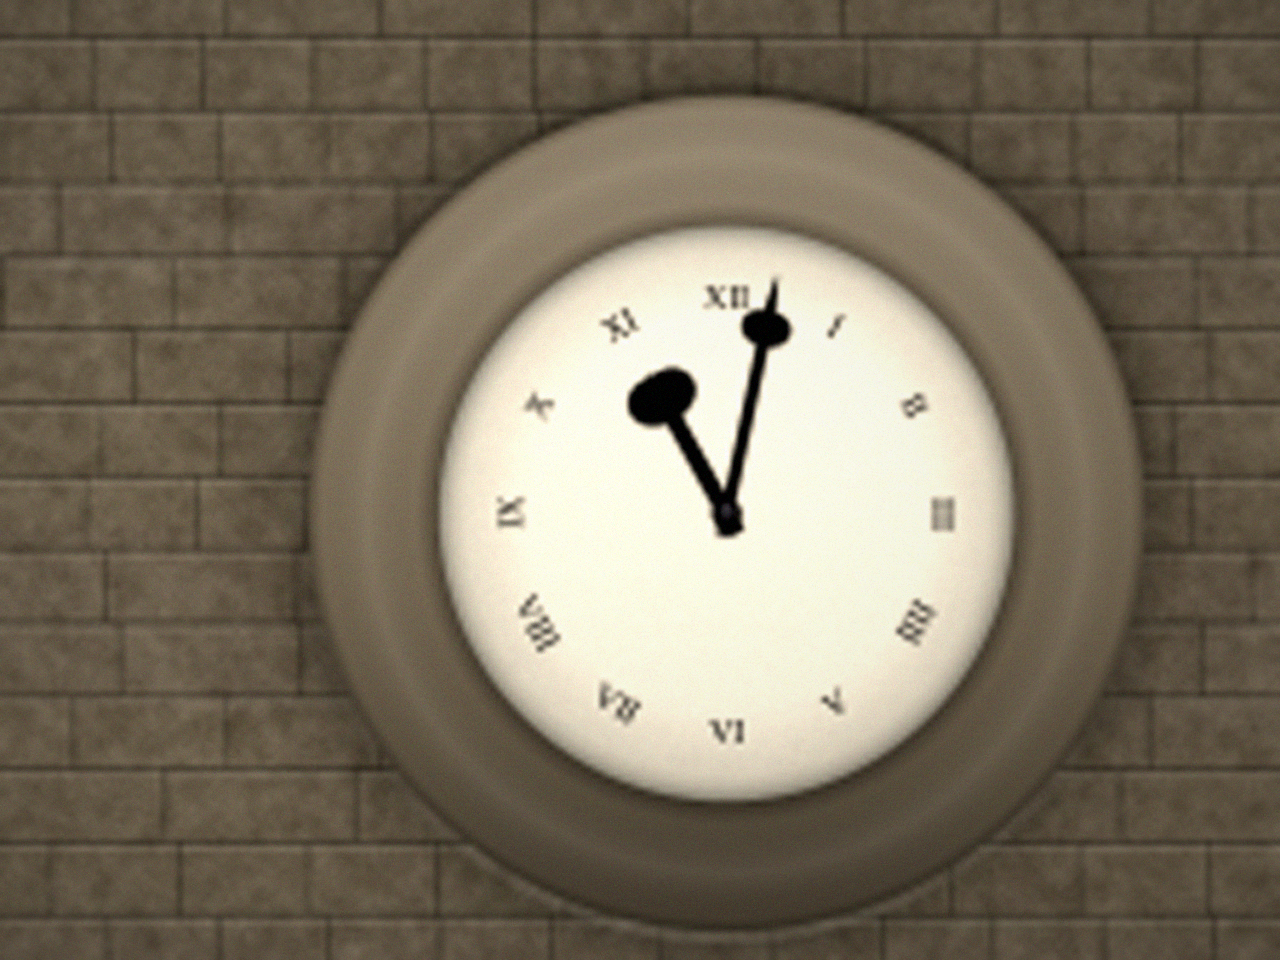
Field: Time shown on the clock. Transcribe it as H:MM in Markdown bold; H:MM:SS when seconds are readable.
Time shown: **11:02**
